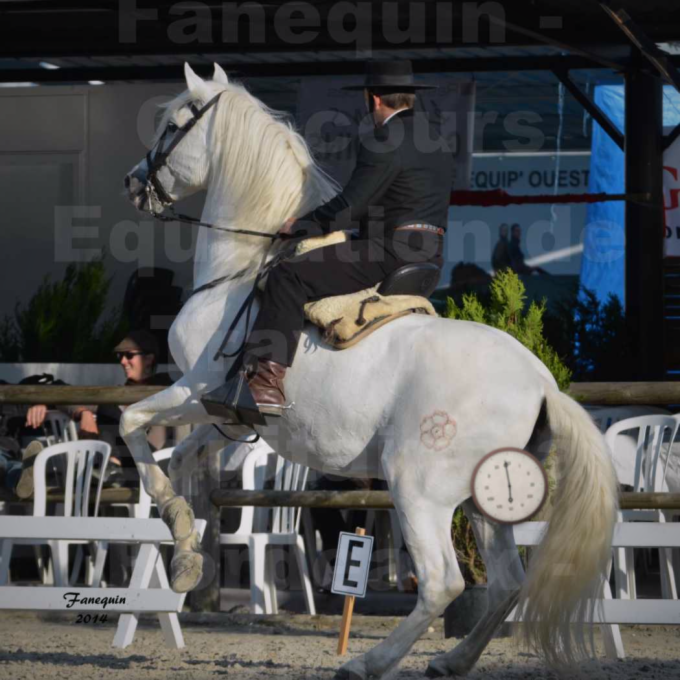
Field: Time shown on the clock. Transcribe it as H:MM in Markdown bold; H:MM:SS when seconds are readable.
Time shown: **5:59**
